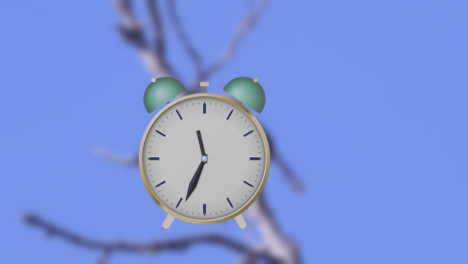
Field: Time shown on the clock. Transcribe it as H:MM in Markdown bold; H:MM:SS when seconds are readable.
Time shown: **11:34**
